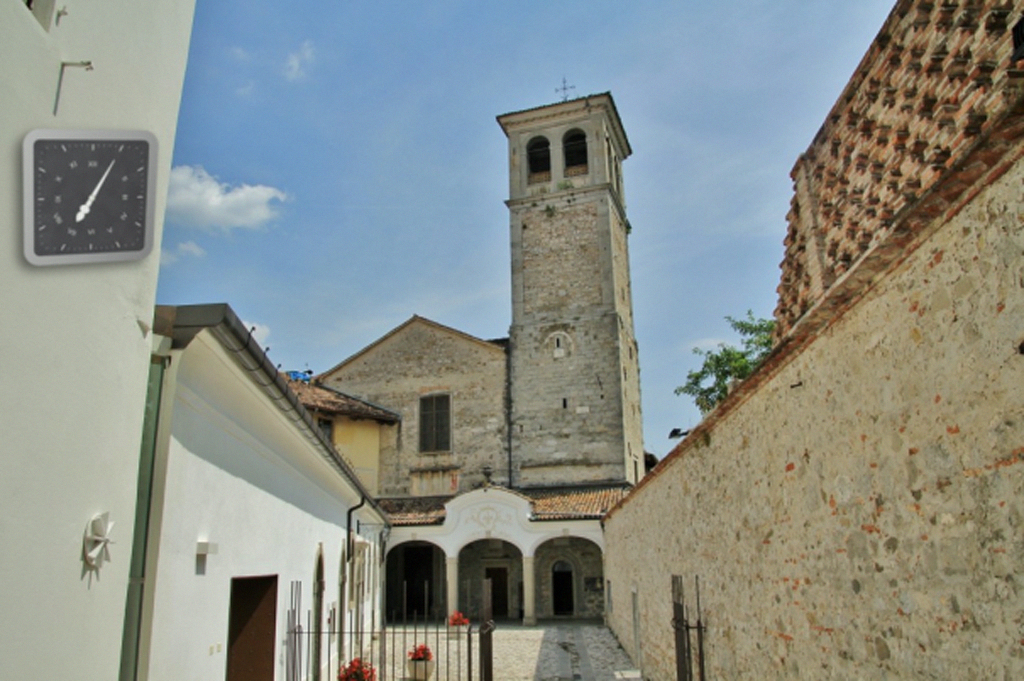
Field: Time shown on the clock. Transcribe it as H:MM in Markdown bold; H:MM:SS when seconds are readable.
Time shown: **7:05**
